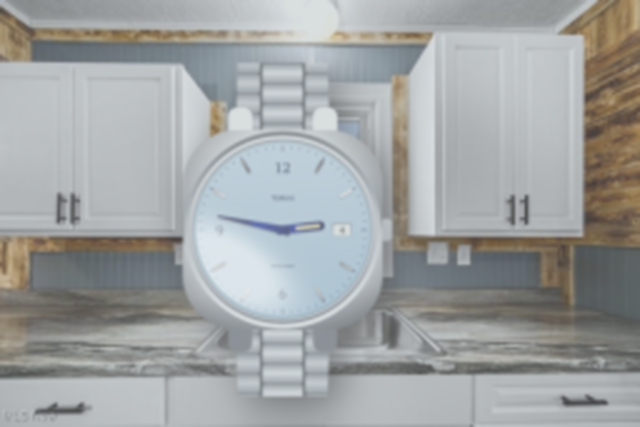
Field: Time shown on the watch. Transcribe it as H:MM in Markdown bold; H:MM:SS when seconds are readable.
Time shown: **2:47**
